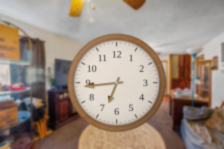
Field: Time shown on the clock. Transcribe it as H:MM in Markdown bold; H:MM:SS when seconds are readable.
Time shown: **6:44**
